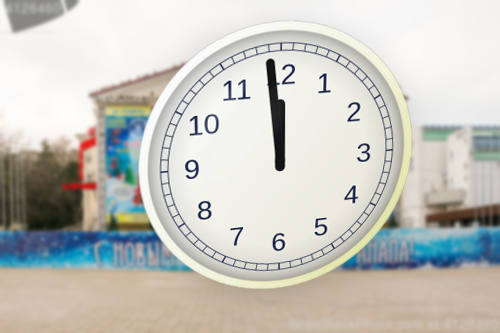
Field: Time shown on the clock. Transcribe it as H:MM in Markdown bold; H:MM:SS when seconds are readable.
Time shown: **11:59**
